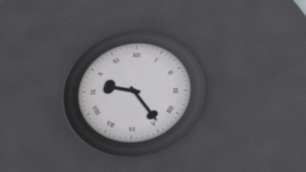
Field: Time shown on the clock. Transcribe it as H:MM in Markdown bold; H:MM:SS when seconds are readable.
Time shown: **9:24**
